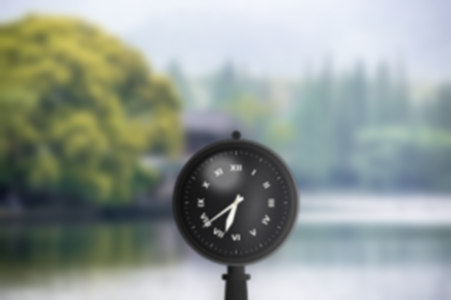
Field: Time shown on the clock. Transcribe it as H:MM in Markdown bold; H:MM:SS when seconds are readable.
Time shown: **6:39**
